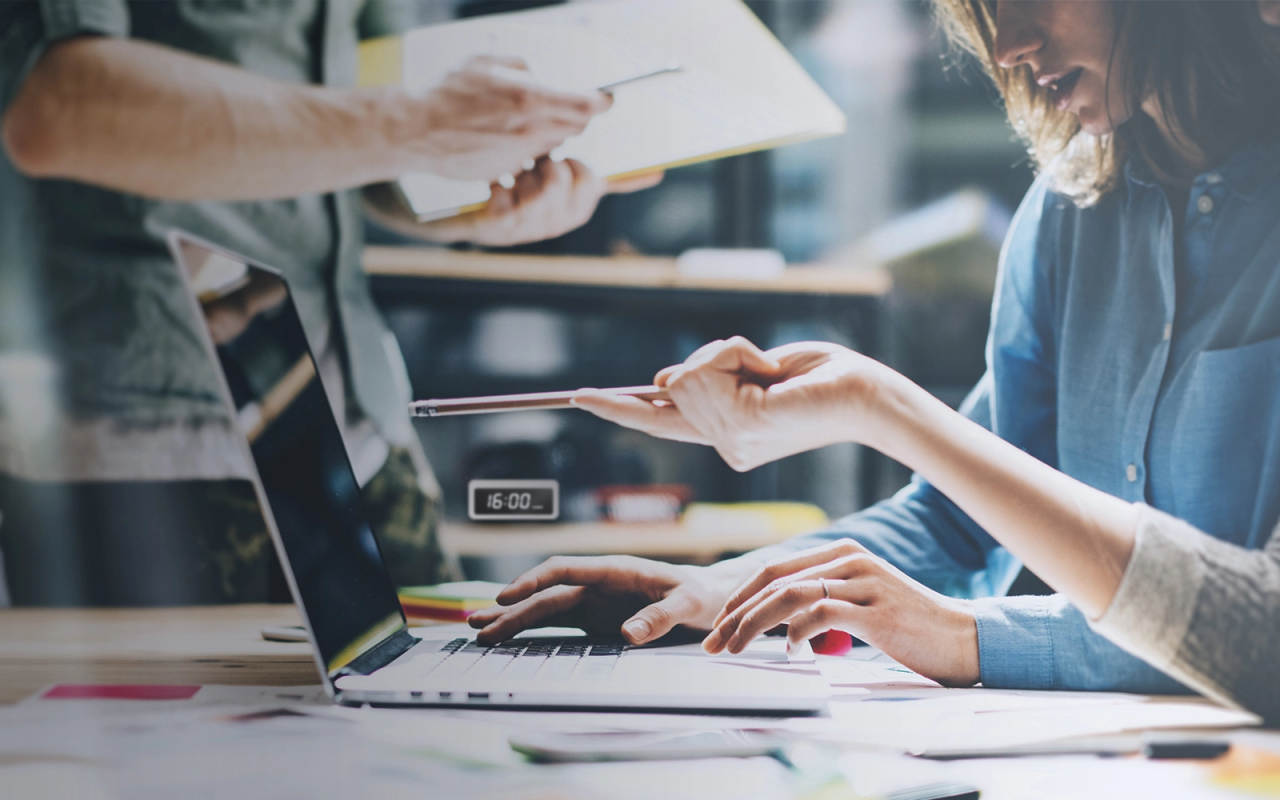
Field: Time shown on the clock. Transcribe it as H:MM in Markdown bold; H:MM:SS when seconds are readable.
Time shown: **16:00**
